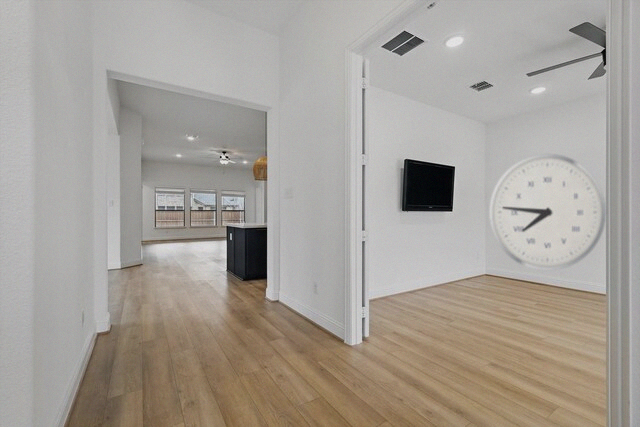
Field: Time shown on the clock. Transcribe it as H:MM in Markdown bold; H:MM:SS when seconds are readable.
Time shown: **7:46**
